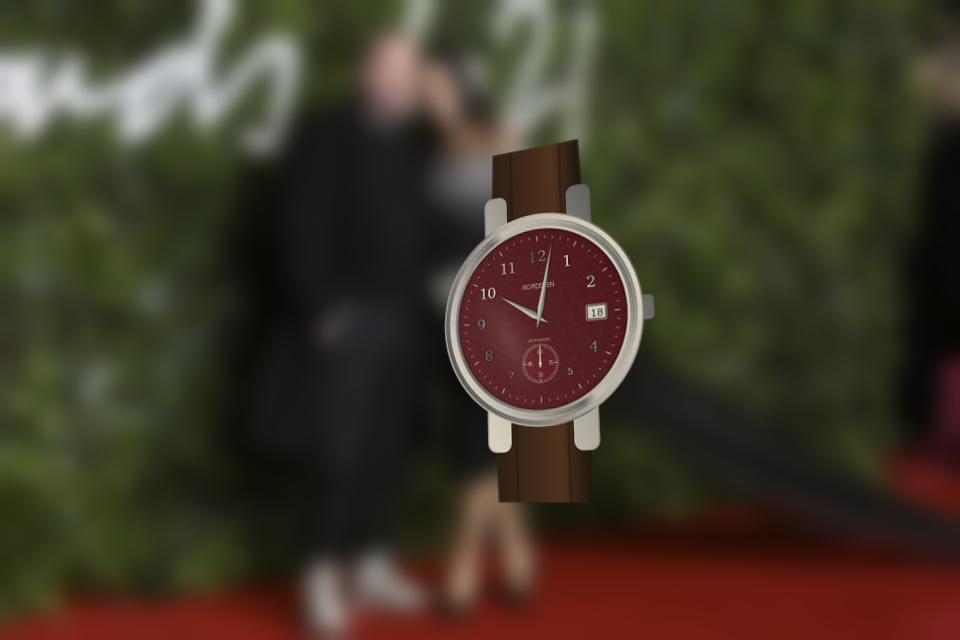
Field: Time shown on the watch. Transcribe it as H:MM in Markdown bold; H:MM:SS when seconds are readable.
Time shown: **10:02**
